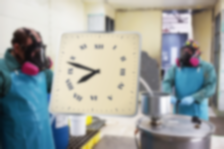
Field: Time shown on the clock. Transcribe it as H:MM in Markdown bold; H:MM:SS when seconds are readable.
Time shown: **7:48**
